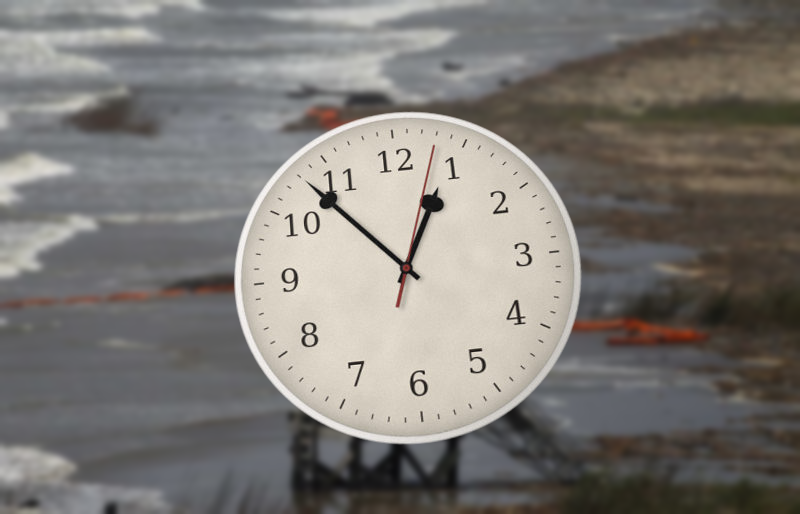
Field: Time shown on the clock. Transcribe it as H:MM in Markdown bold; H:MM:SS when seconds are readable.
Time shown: **12:53:03**
